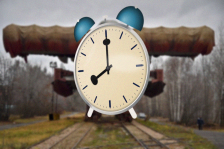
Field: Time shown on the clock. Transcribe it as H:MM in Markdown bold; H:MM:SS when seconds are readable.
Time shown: **8:00**
